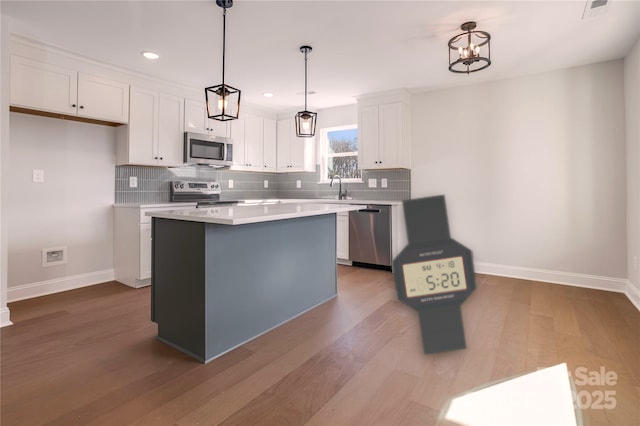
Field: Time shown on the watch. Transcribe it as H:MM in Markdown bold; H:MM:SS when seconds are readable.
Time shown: **5:20**
